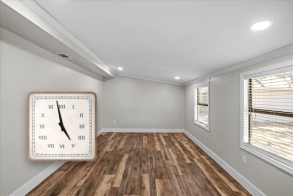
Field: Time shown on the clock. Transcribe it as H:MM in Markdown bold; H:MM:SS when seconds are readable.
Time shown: **4:58**
